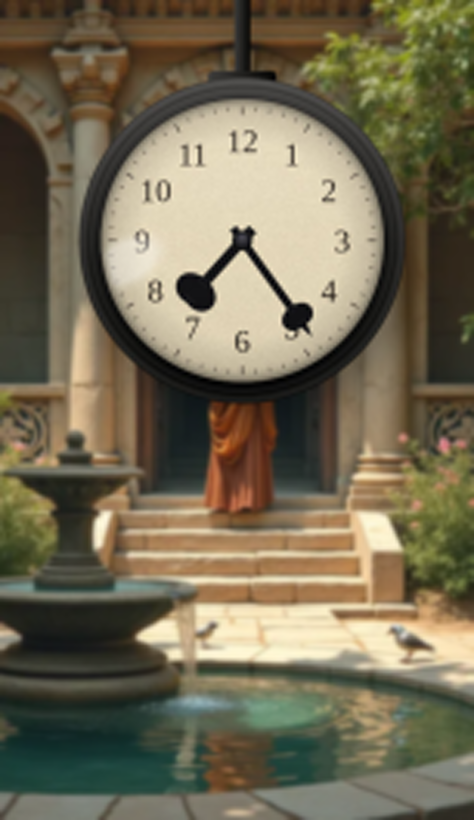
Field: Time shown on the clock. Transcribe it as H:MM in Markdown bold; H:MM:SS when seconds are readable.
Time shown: **7:24**
